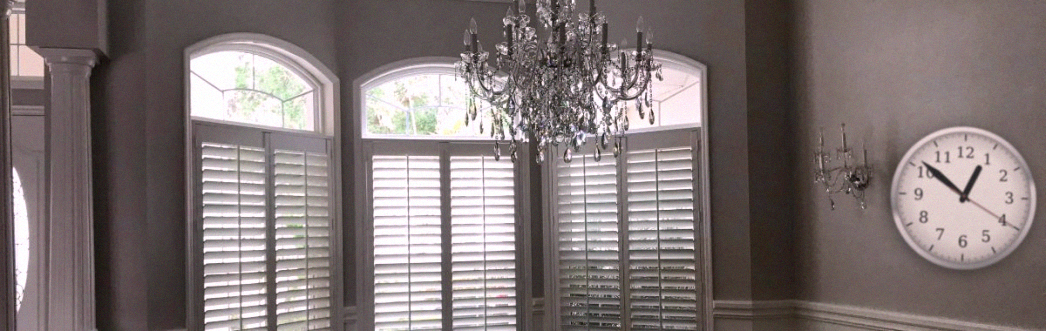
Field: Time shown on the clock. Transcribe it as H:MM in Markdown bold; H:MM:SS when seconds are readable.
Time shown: **12:51:20**
